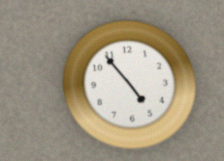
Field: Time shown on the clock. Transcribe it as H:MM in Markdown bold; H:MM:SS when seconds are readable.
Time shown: **4:54**
